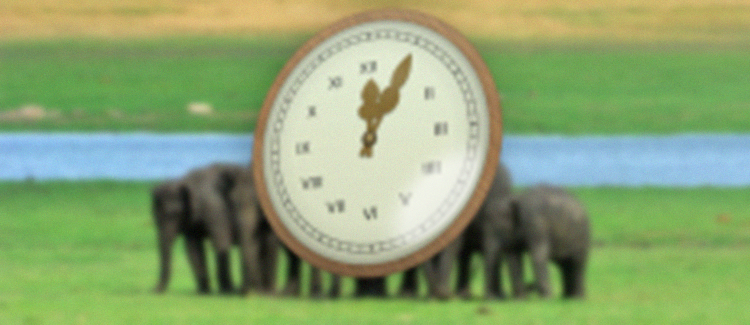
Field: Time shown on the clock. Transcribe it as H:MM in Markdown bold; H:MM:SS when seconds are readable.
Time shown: **12:05**
